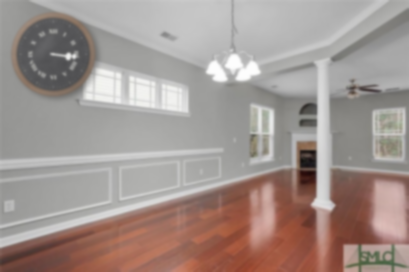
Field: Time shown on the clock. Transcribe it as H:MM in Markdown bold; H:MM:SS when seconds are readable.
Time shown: **3:16**
